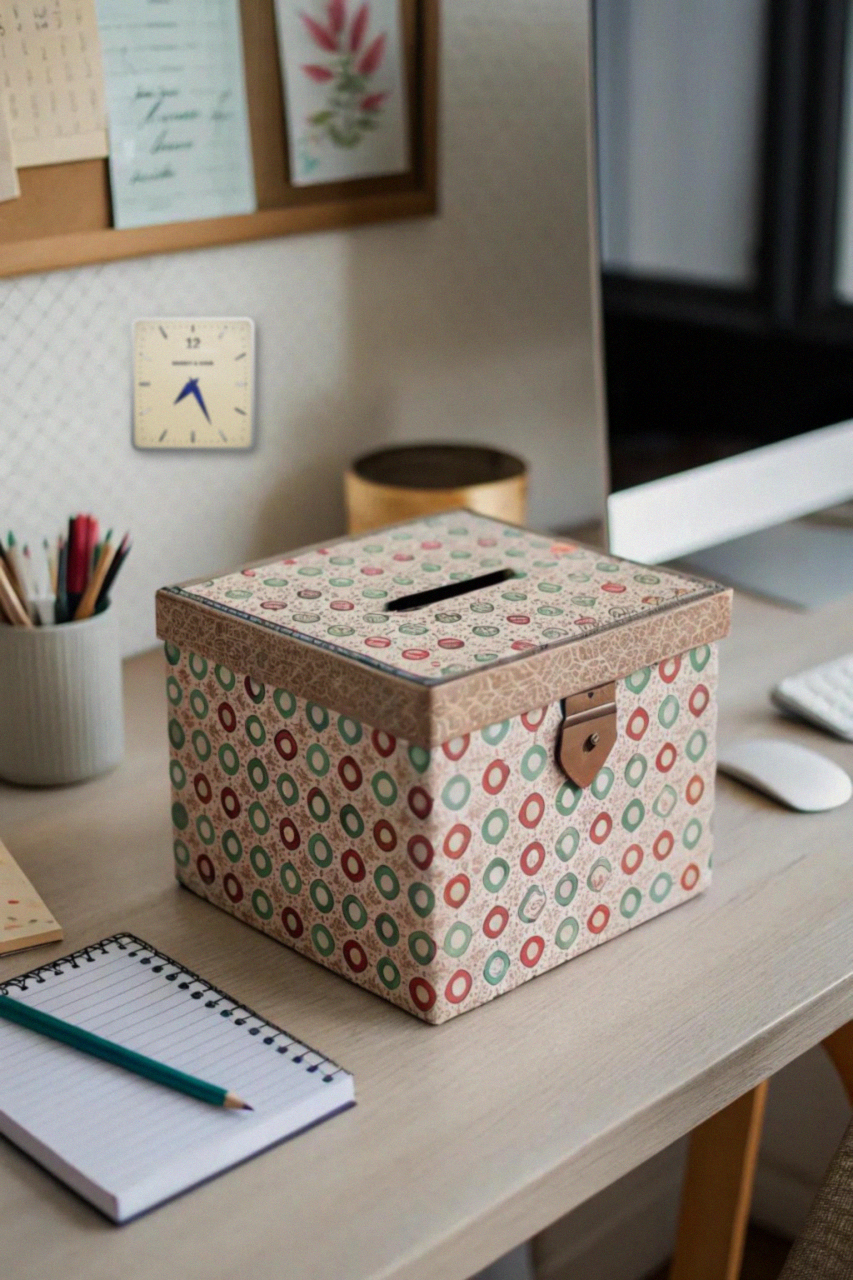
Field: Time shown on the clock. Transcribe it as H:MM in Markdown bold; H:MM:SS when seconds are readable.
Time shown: **7:26**
